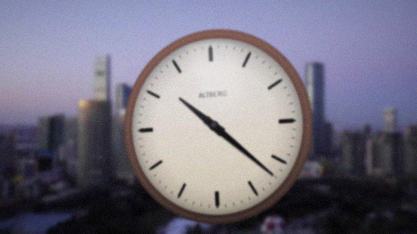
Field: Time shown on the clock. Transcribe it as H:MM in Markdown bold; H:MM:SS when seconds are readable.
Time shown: **10:22**
